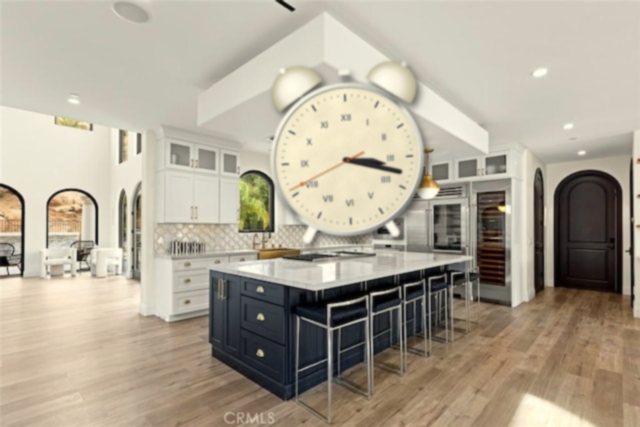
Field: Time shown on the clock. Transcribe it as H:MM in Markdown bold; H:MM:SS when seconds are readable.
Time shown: **3:17:41**
